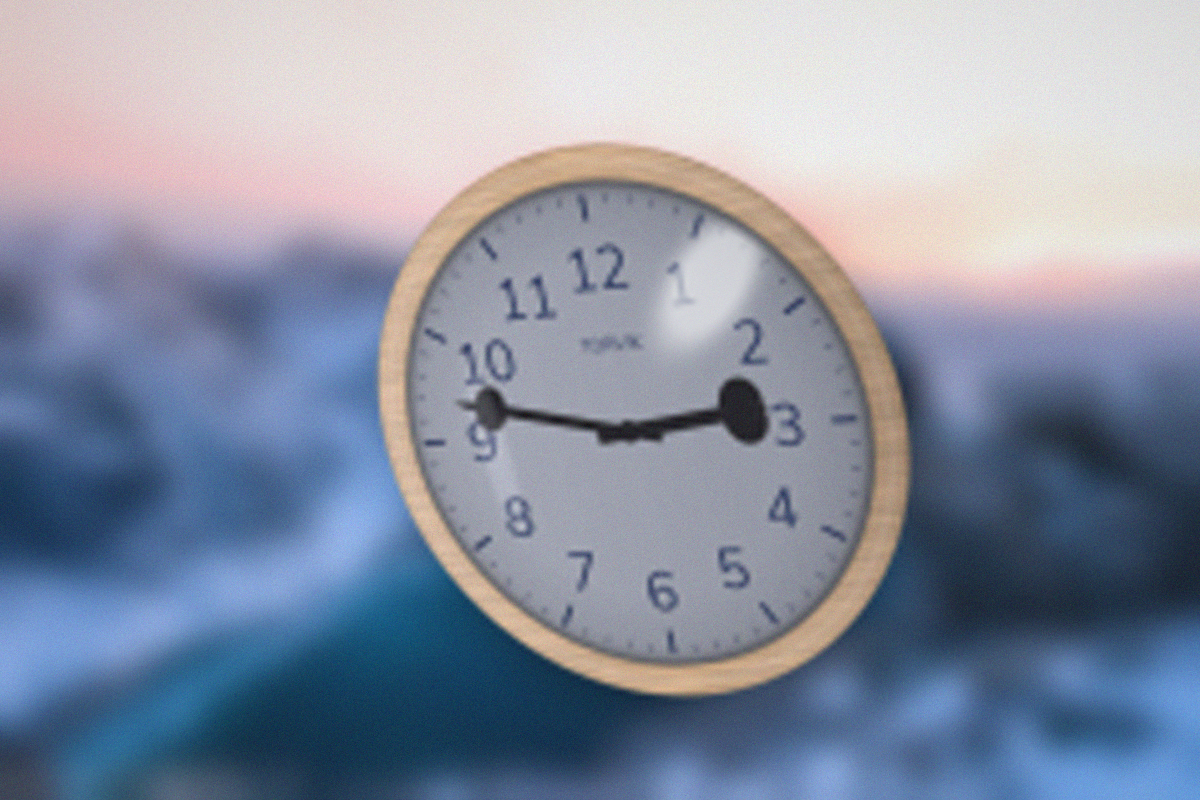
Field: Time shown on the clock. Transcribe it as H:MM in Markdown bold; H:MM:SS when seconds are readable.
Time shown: **2:47**
